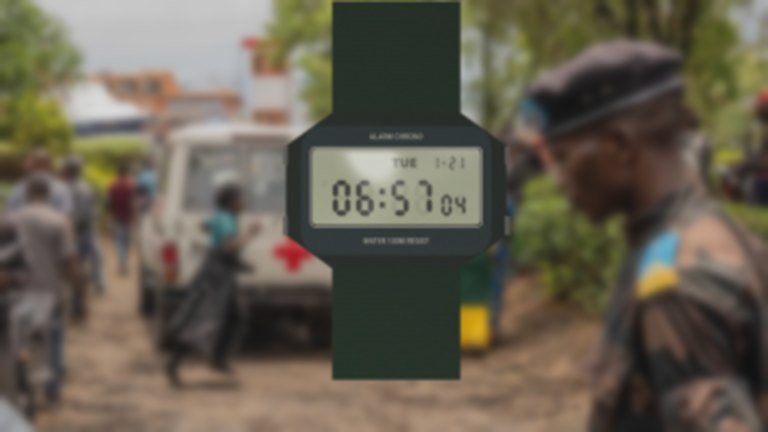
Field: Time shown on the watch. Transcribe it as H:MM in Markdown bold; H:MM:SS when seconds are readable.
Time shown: **6:57:04**
